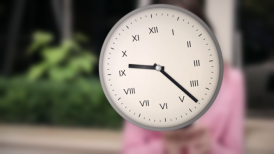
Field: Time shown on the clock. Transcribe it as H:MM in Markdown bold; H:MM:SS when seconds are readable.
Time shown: **9:23**
